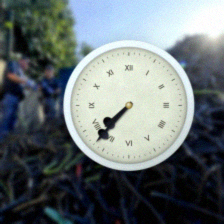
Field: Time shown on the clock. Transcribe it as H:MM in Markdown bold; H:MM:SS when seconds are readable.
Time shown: **7:37**
